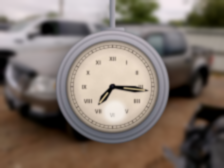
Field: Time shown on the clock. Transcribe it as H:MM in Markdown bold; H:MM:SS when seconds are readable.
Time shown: **7:16**
